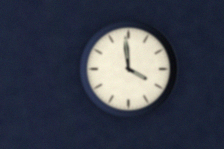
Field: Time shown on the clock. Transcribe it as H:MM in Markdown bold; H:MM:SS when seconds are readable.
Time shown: **3:59**
